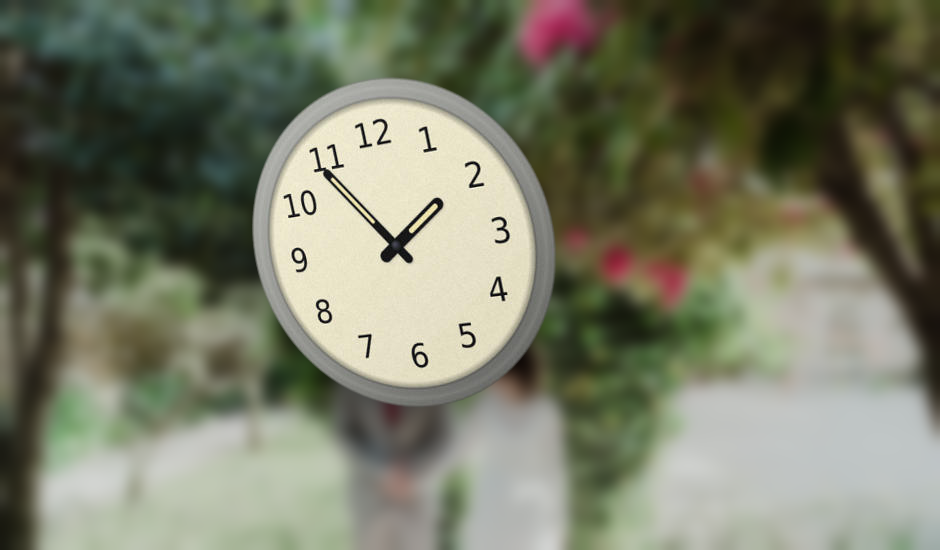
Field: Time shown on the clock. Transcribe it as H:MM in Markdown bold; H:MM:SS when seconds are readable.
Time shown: **1:54**
